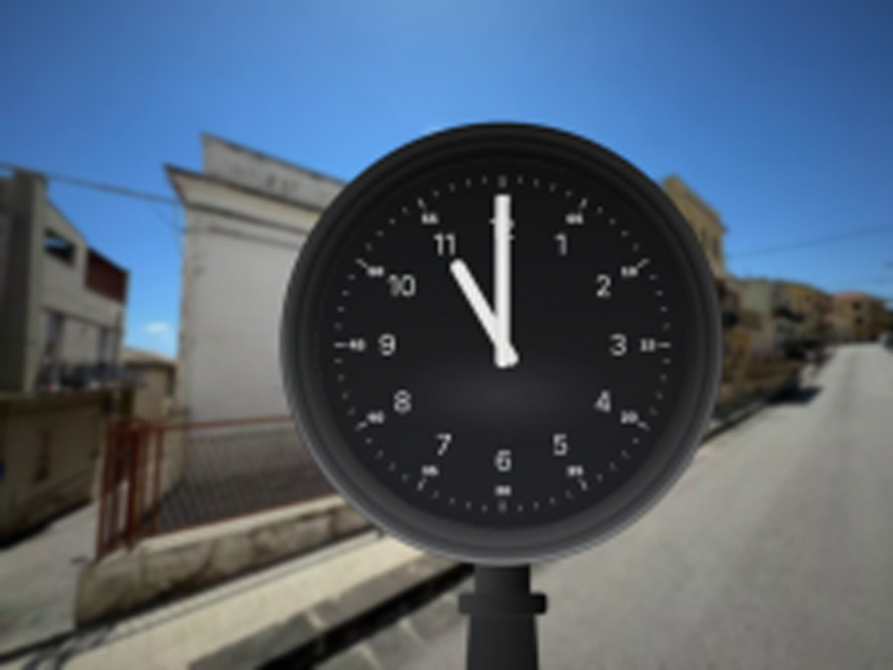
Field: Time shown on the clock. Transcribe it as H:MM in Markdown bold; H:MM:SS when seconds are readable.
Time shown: **11:00**
